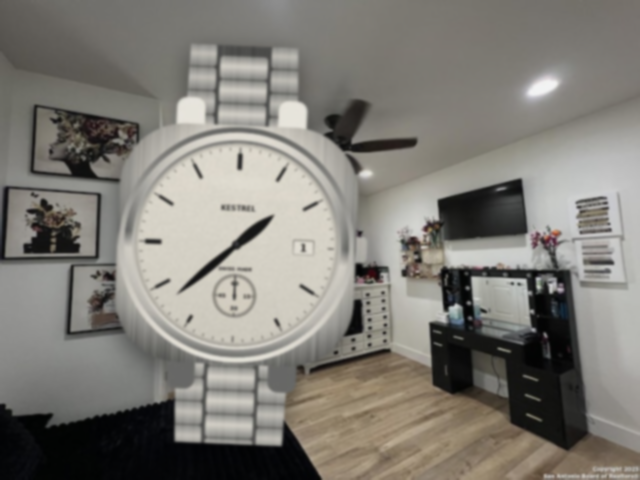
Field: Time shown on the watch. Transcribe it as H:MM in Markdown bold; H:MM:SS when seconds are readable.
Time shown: **1:38**
